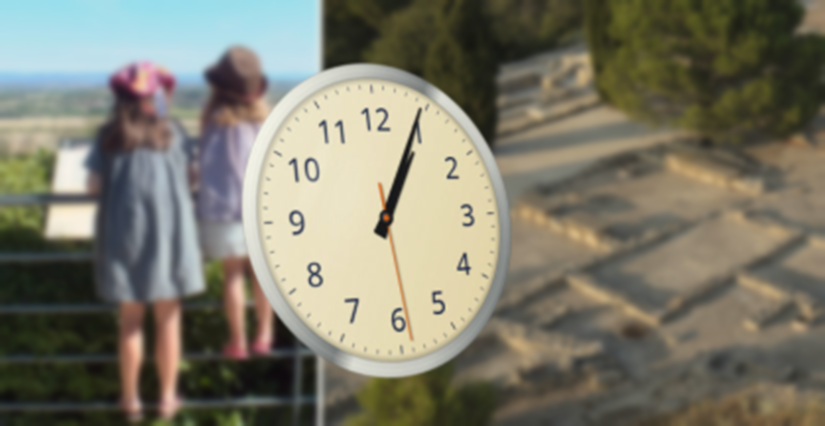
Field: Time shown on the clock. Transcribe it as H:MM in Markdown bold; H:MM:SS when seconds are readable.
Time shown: **1:04:29**
